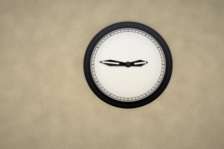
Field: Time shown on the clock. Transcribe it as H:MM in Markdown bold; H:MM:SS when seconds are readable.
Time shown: **2:46**
